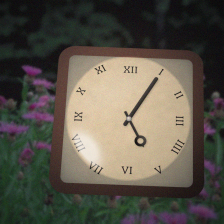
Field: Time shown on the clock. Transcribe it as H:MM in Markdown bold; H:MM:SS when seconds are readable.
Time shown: **5:05**
